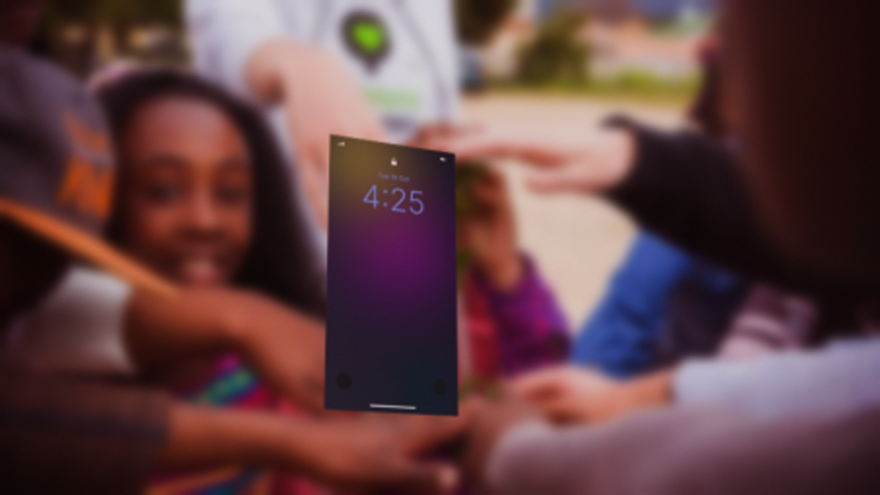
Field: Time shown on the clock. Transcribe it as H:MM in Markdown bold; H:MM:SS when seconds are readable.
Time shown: **4:25**
